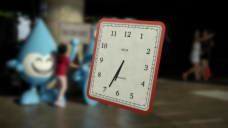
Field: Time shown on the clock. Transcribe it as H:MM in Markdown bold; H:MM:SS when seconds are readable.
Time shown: **6:34**
